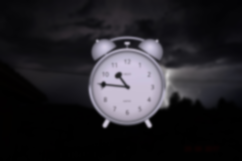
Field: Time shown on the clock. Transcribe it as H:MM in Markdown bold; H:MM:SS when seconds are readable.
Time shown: **10:46**
